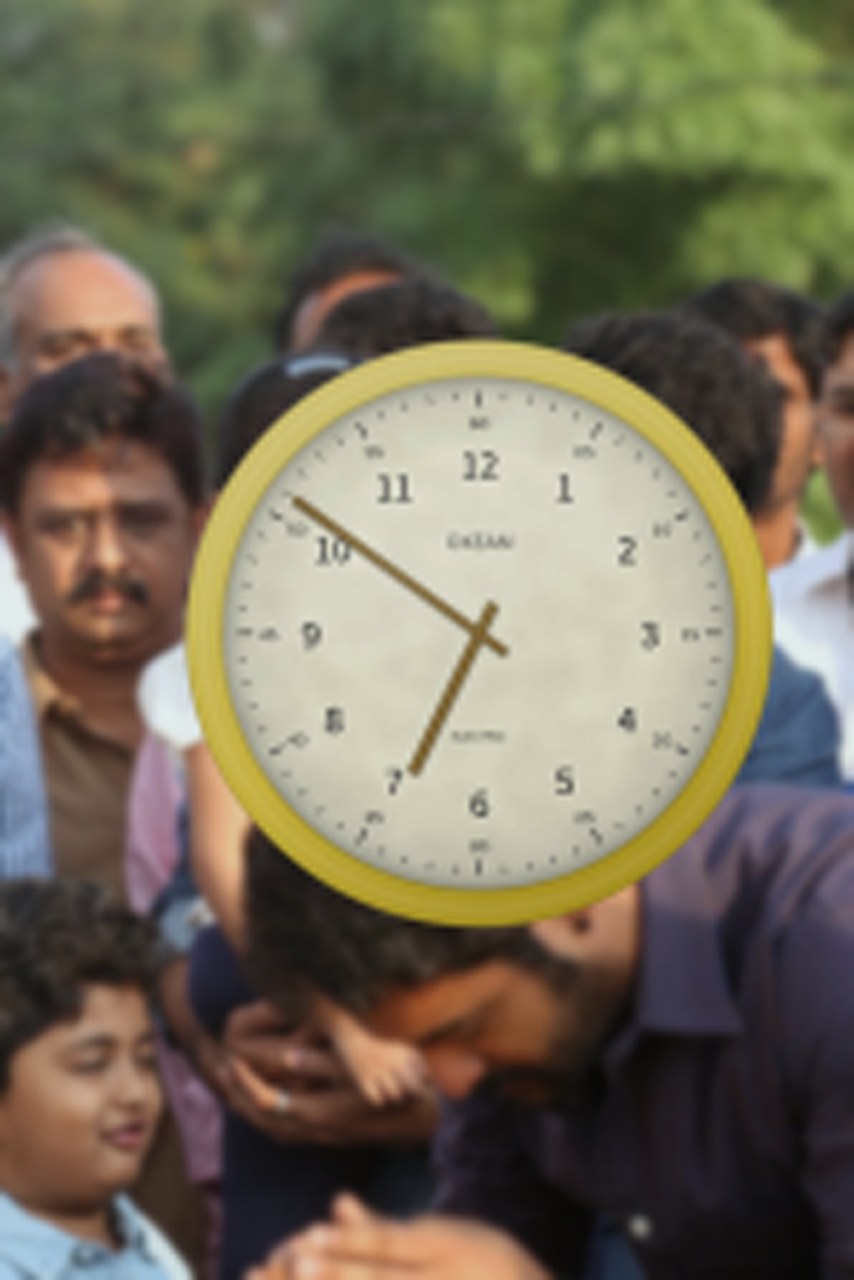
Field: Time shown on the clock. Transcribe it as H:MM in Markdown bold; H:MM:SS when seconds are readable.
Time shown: **6:51**
